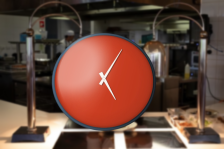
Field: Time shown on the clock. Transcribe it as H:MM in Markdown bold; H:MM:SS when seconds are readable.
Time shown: **5:05**
